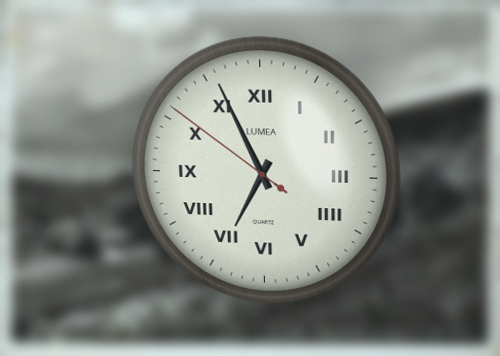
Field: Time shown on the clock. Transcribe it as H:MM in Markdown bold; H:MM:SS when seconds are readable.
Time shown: **6:55:51**
